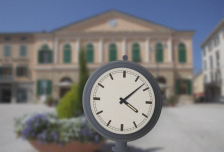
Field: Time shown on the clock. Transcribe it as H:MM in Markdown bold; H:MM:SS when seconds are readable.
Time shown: **4:08**
